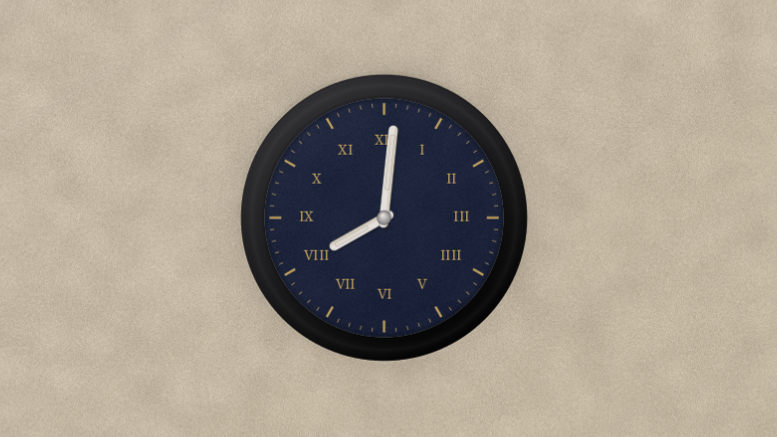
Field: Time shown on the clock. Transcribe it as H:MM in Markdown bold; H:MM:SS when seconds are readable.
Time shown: **8:01**
